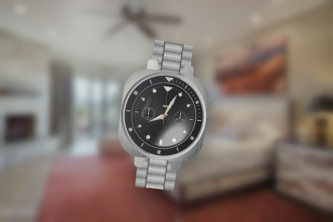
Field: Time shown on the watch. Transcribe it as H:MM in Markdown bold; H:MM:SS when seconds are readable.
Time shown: **8:04**
